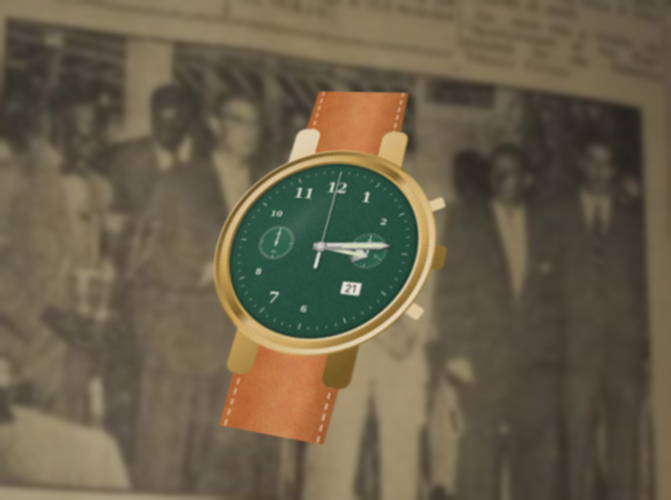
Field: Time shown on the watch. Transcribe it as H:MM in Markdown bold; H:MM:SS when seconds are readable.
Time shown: **3:14**
